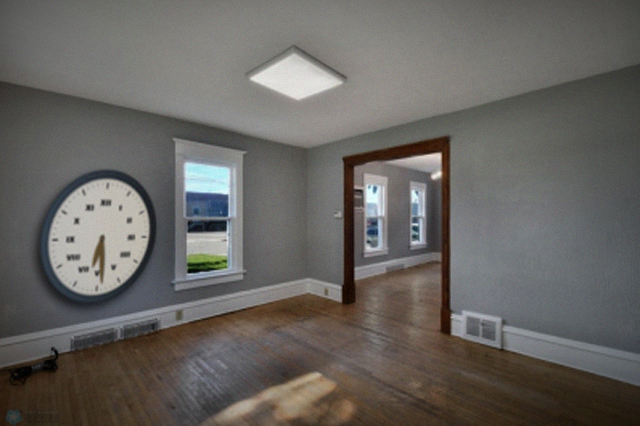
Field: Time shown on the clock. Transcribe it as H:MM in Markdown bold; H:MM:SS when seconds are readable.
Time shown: **6:29**
